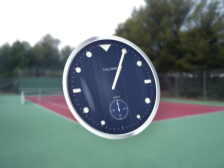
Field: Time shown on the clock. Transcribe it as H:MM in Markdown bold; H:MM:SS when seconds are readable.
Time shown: **1:05**
